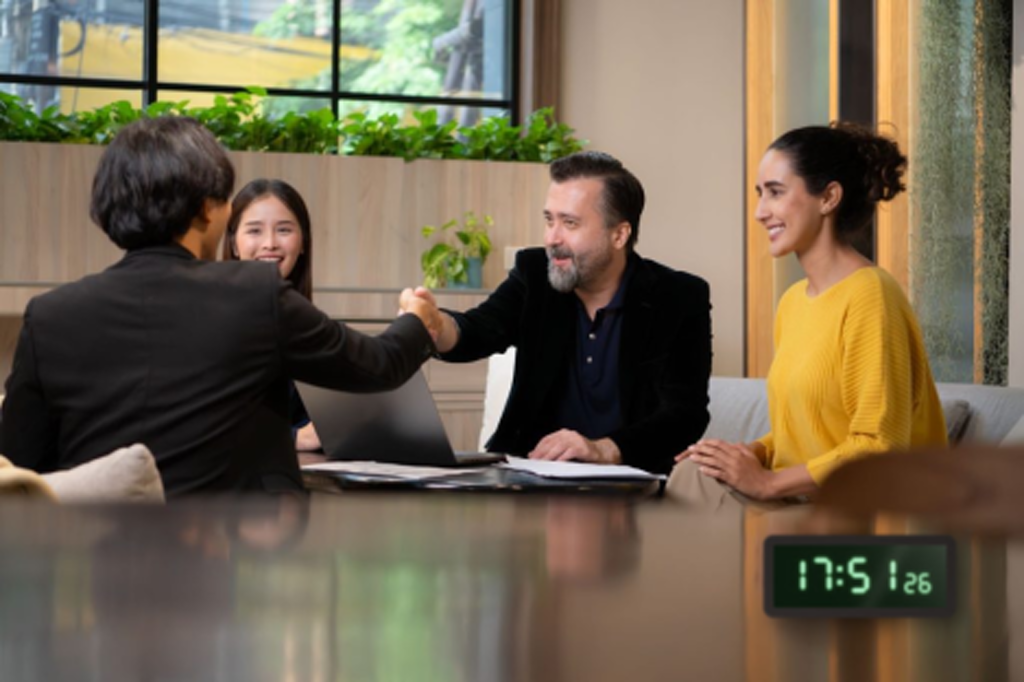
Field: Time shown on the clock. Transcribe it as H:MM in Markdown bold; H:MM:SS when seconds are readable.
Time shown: **17:51:26**
